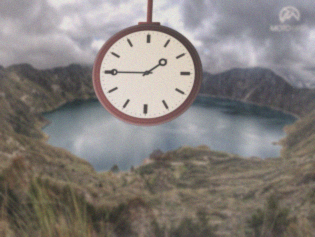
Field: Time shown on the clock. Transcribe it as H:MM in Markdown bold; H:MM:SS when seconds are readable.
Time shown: **1:45**
